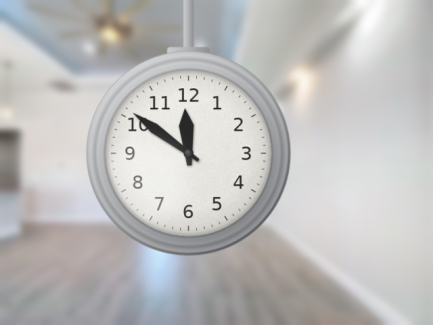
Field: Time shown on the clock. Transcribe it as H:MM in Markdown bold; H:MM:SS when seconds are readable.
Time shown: **11:51**
